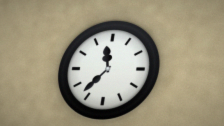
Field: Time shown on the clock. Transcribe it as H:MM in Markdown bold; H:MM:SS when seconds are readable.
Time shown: **11:37**
